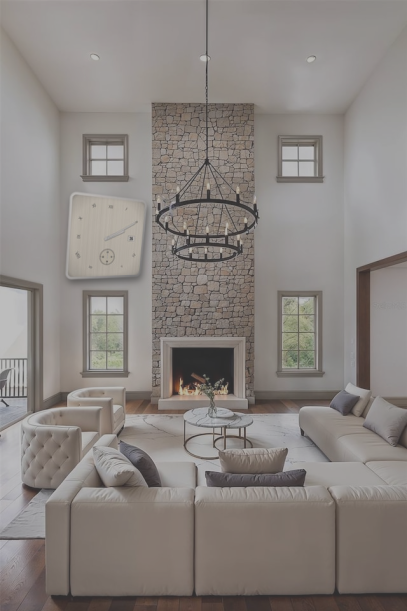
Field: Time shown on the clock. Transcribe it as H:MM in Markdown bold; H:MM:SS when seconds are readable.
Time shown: **2:10**
